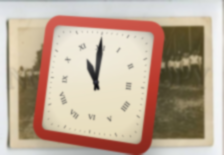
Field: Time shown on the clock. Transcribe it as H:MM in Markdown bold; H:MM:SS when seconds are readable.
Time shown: **11:00**
